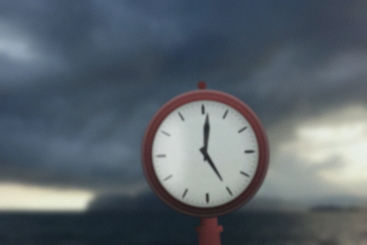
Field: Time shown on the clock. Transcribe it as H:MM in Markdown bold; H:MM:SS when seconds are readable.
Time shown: **5:01**
